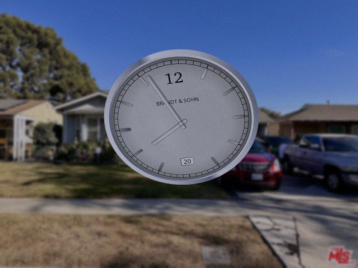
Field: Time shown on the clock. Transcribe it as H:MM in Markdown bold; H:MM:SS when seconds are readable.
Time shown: **7:56**
